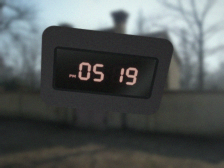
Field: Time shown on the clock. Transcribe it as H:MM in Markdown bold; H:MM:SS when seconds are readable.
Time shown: **5:19**
